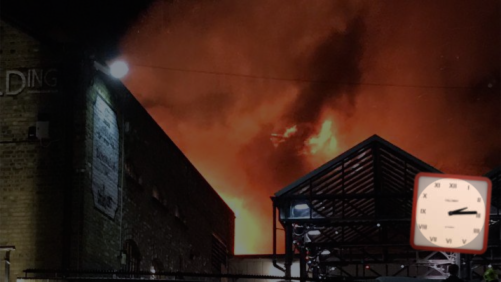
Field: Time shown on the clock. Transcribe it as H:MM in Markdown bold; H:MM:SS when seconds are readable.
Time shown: **2:14**
